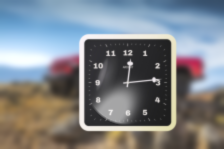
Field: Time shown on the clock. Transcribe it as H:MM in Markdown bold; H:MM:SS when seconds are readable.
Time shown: **12:14**
